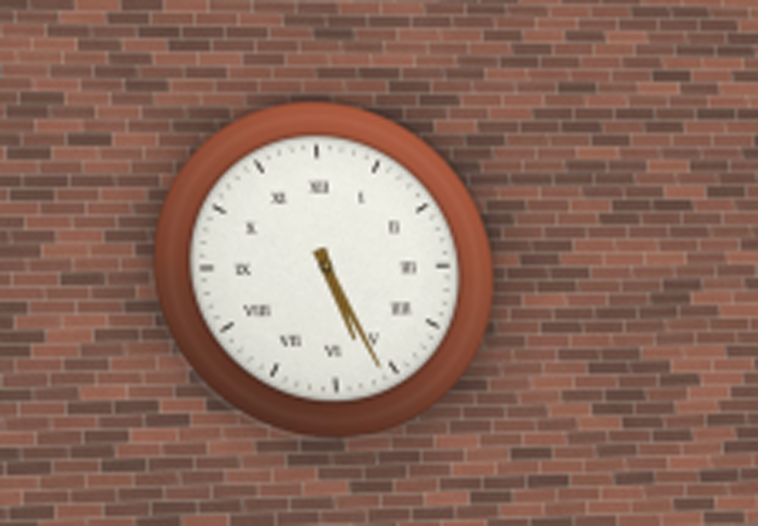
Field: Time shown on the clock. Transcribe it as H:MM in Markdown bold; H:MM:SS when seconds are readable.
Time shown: **5:26**
